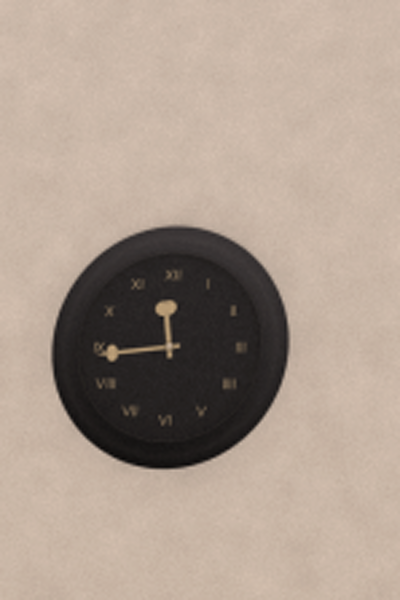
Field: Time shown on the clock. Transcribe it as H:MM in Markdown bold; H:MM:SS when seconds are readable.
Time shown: **11:44**
